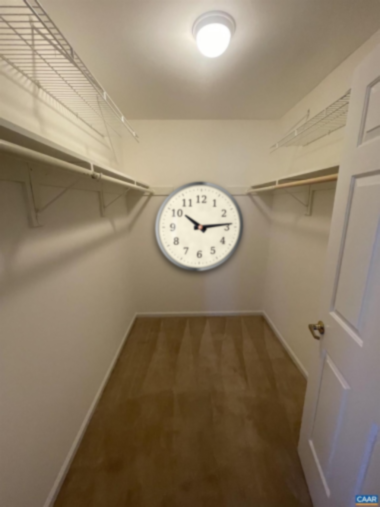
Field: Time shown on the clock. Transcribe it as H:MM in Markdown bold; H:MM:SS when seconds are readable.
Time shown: **10:14**
